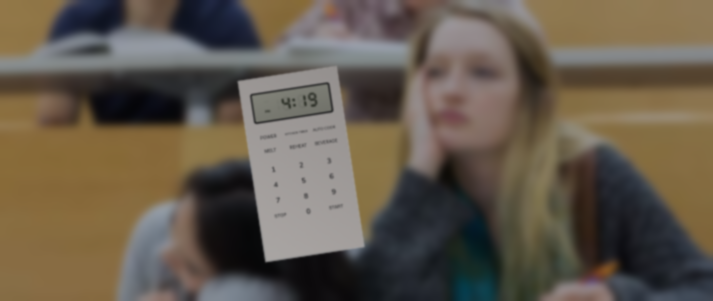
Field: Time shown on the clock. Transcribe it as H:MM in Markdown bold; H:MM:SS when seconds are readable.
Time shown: **4:19**
